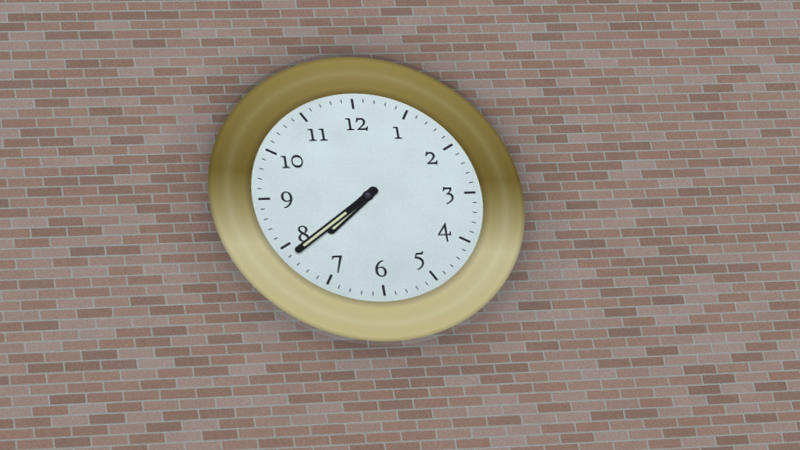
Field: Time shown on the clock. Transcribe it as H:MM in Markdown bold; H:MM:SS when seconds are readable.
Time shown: **7:39**
